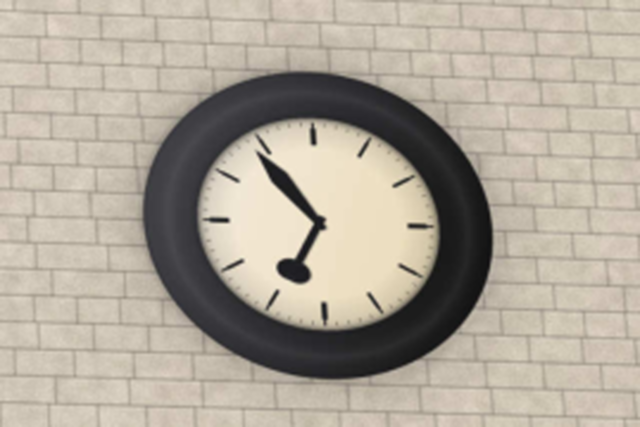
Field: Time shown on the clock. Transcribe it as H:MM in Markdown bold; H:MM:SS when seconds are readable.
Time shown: **6:54**
